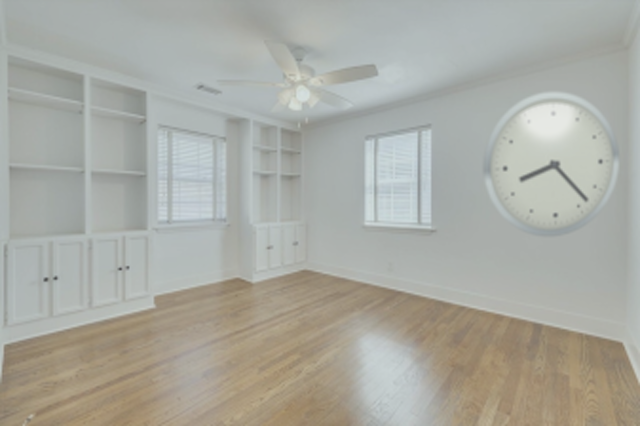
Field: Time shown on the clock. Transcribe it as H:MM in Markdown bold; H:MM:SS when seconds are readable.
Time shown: **8:23**
